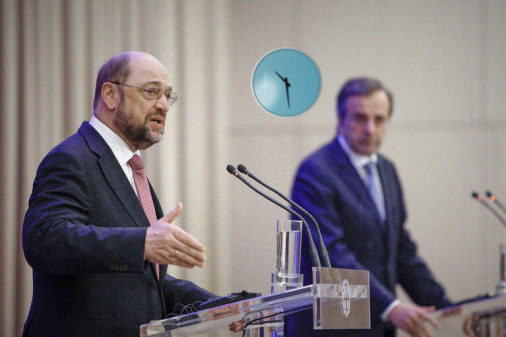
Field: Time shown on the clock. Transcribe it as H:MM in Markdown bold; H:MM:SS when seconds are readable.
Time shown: **10:29**
